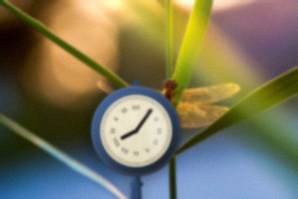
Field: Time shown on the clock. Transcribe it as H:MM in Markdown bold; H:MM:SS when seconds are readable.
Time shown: **8:06**
